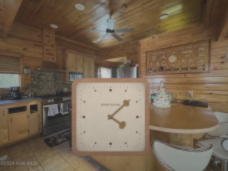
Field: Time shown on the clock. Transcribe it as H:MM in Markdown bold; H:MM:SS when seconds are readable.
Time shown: **4:08**
